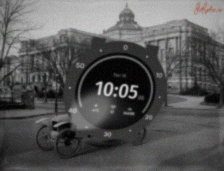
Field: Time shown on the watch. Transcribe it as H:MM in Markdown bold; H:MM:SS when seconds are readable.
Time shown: **10:05**
